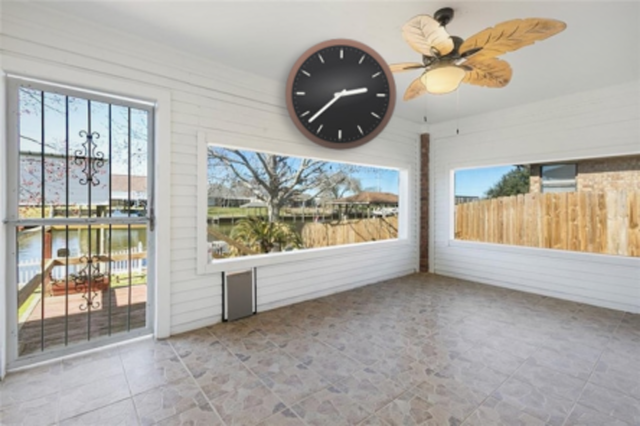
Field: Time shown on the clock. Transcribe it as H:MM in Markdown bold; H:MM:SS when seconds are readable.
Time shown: **2:38**
